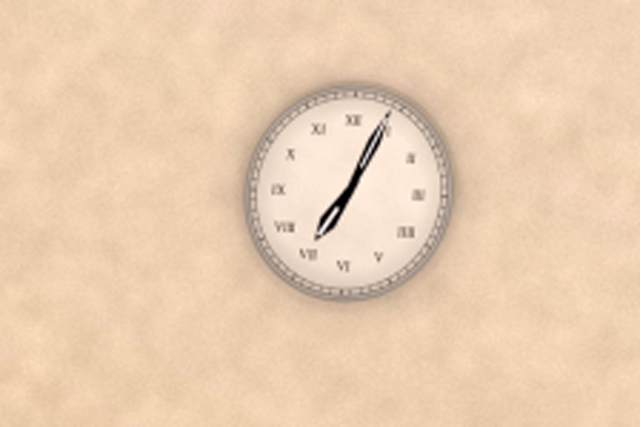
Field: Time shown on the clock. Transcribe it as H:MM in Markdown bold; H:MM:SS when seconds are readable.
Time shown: **7:04**
